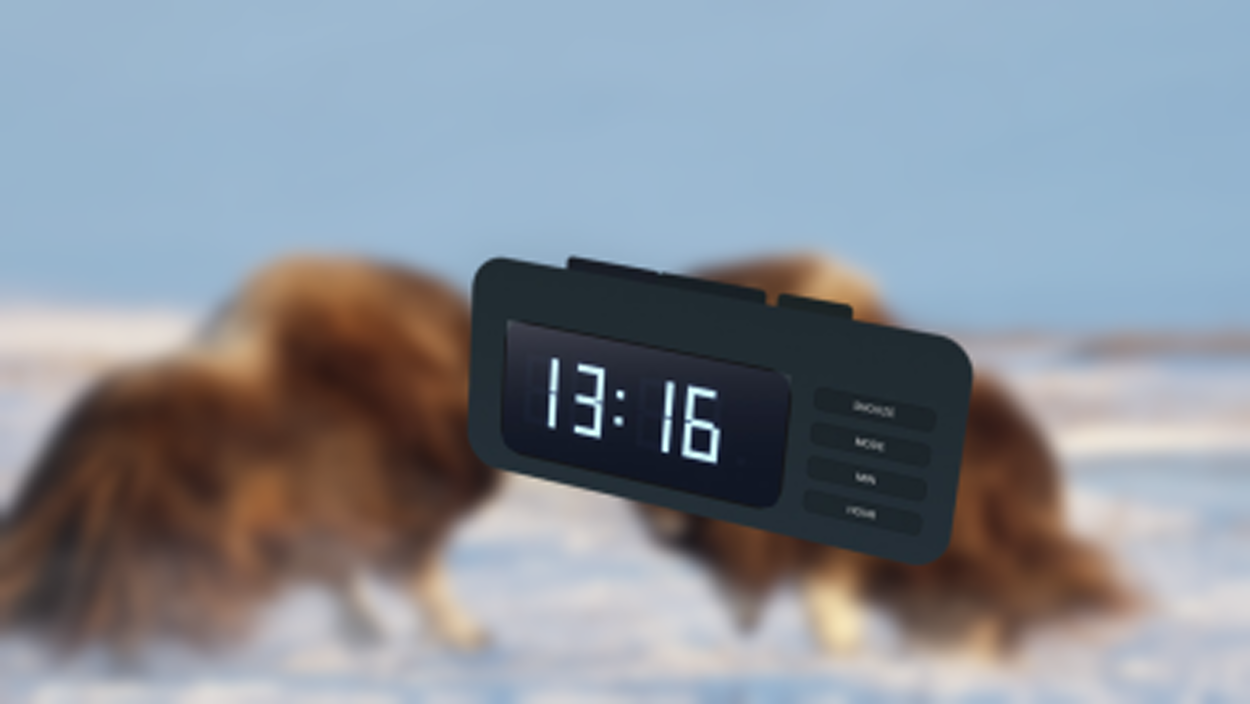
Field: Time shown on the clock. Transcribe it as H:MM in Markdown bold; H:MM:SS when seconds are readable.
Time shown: **13:16**
